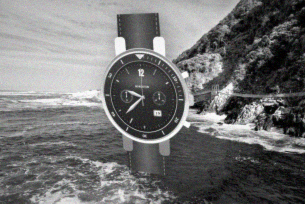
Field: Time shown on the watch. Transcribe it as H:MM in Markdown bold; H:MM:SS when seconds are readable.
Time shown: **9:38**
